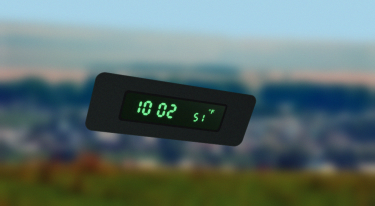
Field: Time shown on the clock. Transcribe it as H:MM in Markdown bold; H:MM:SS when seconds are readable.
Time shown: **10:02**
